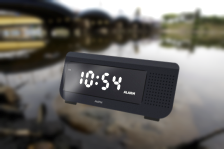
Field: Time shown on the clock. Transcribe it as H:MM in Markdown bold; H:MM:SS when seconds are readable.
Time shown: **10:54**
